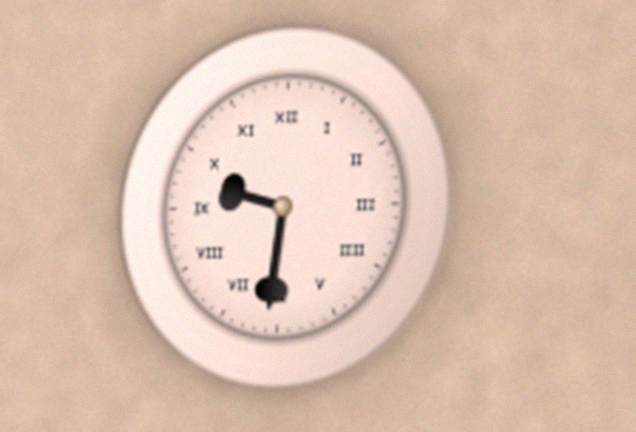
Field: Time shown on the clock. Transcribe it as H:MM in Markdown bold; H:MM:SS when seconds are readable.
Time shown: **9:31**
